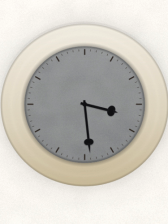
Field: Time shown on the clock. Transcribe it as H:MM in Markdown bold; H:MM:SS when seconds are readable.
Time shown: **3:29**
